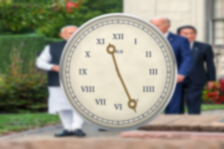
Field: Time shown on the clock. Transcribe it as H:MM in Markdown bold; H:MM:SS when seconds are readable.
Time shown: **11:26**
